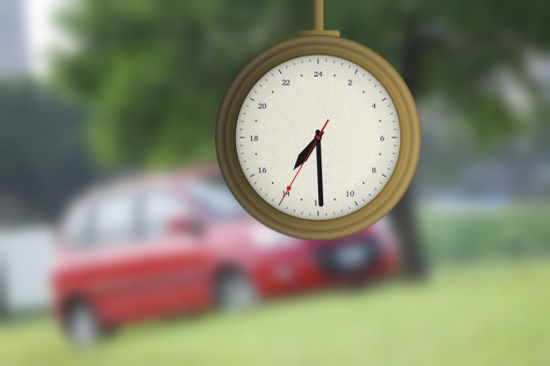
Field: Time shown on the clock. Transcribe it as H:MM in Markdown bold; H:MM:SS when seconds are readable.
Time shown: **14:29:35**
